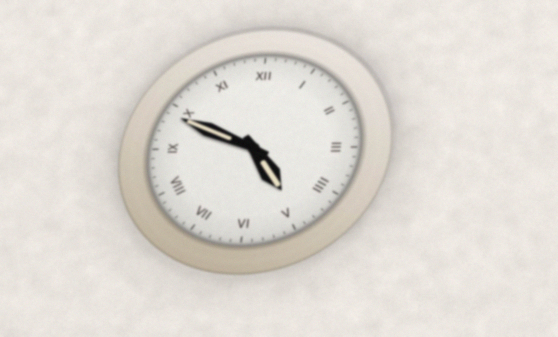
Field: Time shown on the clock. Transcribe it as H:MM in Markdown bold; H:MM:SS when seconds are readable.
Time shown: **4:49**
